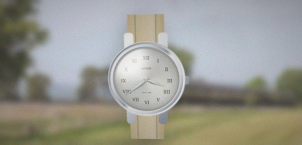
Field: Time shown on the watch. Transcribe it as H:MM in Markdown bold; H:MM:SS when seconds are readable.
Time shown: **3:39**
